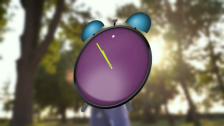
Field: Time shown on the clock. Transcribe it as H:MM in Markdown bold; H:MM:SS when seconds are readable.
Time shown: **10:54**
